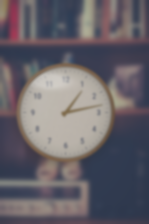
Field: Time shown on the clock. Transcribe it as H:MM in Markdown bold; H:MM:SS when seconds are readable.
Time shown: **1:13**
